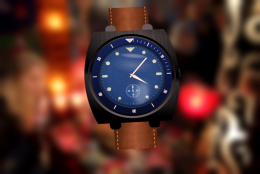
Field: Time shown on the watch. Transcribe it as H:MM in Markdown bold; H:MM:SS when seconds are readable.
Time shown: **4:07**
